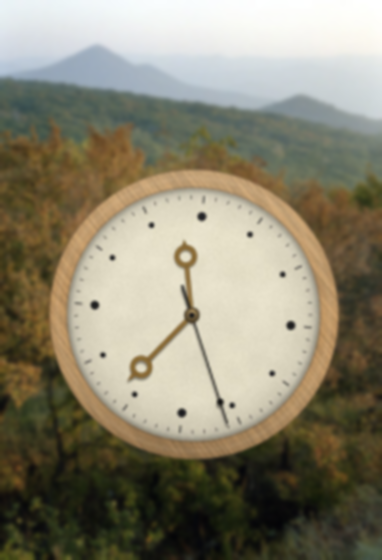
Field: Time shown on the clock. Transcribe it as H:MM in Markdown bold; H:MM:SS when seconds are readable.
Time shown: **11:36:26**
